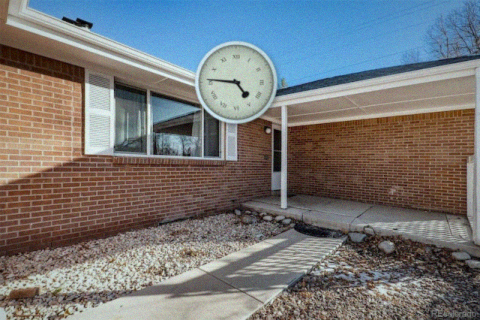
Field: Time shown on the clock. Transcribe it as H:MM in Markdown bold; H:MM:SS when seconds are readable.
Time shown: **4:46**
